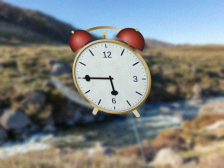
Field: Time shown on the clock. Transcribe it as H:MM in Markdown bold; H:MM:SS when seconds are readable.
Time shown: **5:45**
